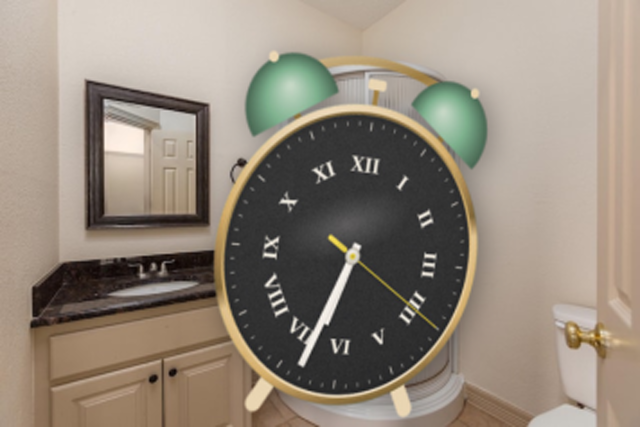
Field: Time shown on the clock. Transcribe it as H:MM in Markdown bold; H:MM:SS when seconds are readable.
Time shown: **6:33:20**
